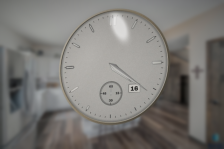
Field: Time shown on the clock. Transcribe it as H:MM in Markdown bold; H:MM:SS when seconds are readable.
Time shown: **4:21**
